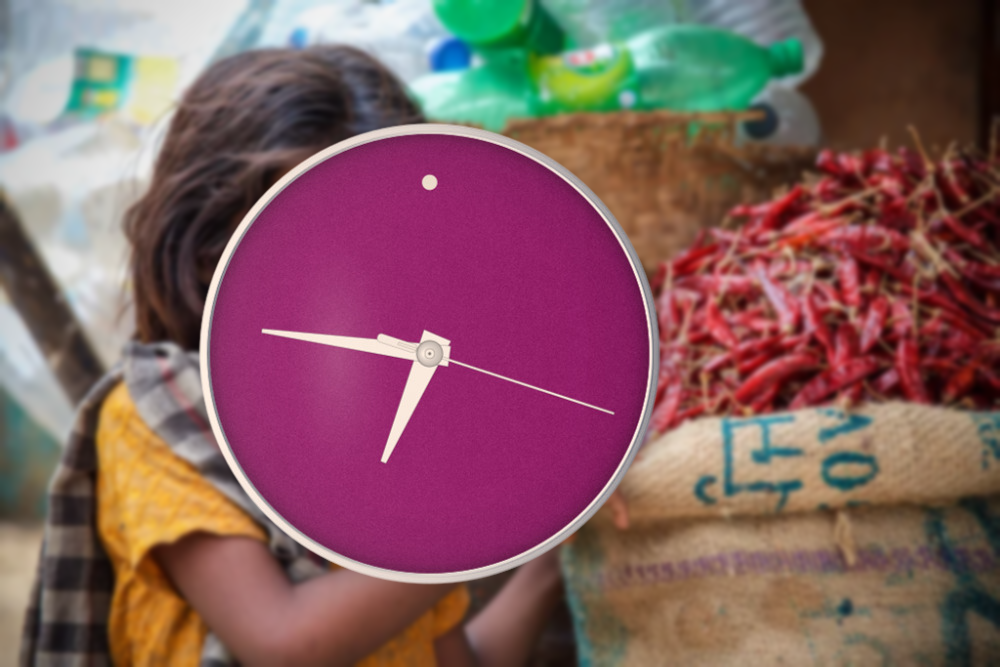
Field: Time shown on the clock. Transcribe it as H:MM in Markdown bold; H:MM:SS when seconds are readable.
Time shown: **6:46:18**
